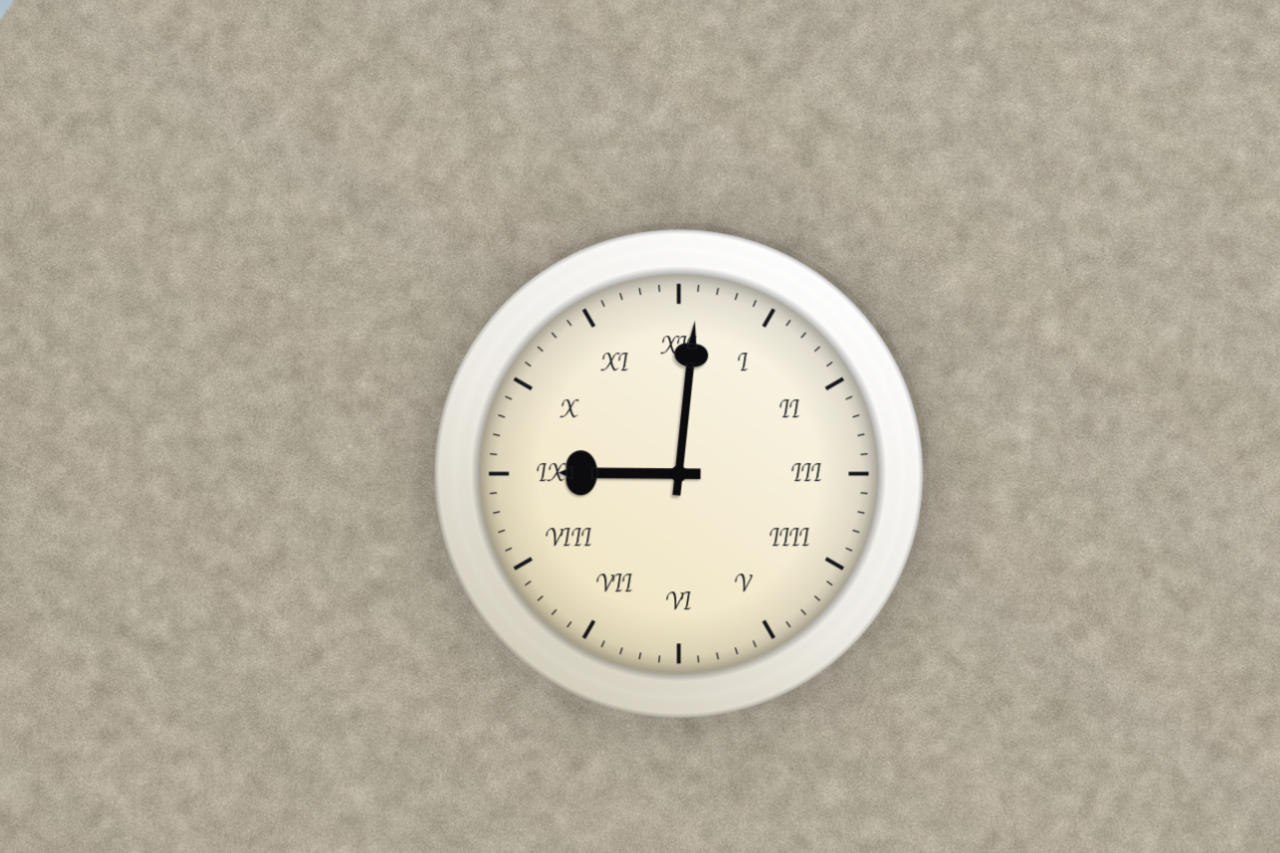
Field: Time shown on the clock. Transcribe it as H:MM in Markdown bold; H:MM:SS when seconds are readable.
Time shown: **9:01**
